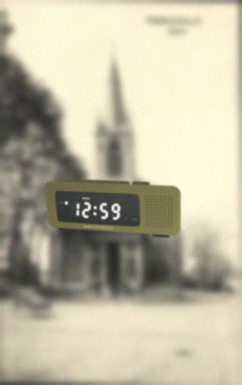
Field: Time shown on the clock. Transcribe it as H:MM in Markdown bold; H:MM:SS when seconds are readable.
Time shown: **12:59**
